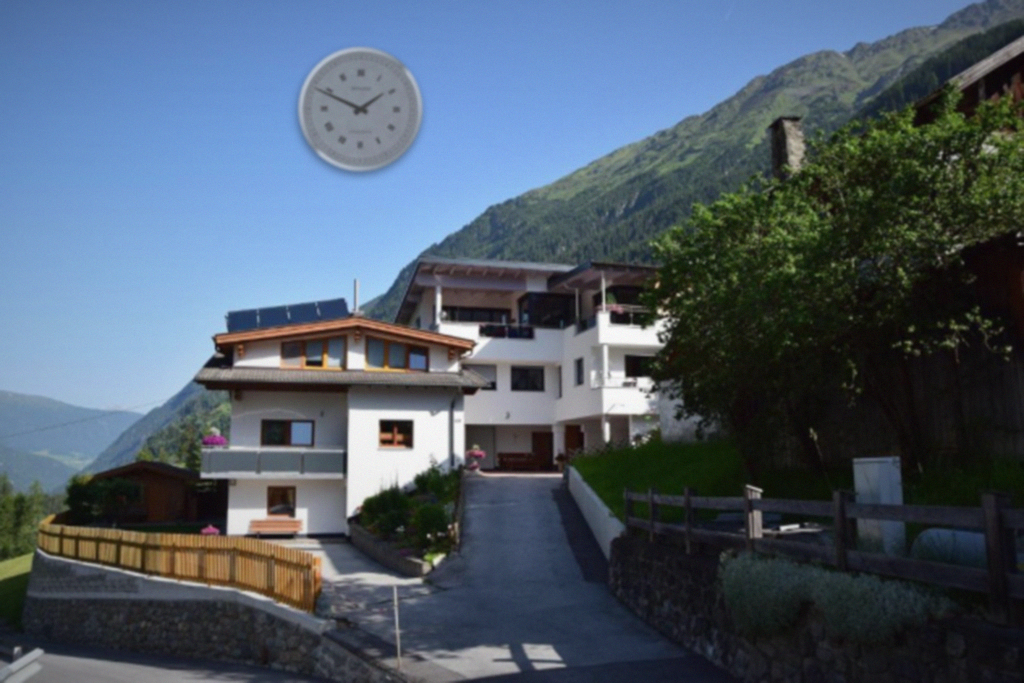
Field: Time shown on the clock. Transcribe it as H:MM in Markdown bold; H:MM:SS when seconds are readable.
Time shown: **1:49**
